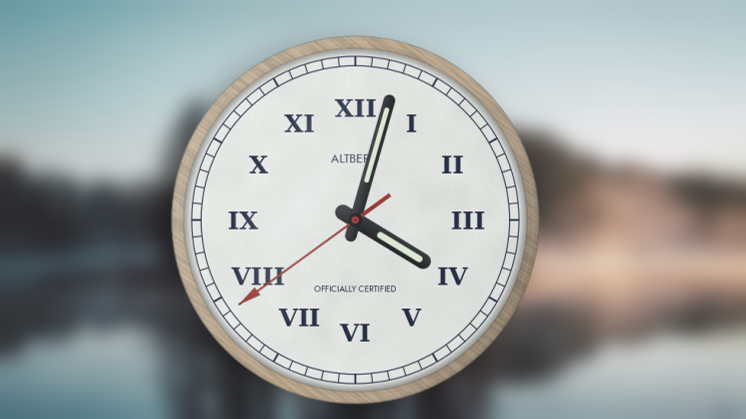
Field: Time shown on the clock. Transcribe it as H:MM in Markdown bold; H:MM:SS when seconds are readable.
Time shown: **4:02:39**
